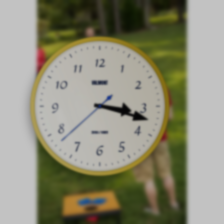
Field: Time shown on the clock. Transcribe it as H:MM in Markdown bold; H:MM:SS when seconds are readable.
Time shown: **3:17:38**
